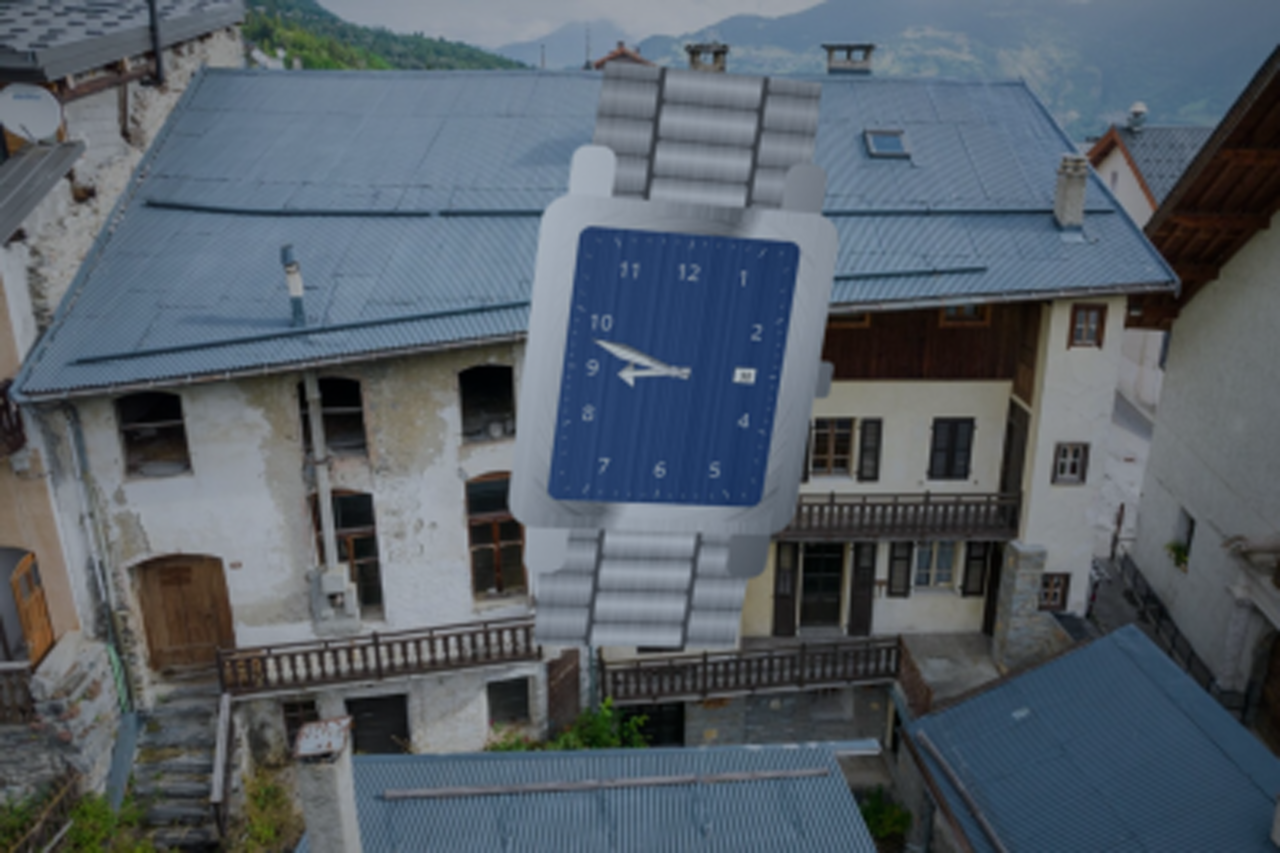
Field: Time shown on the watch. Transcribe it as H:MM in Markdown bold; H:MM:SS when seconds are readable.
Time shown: **8:48**
